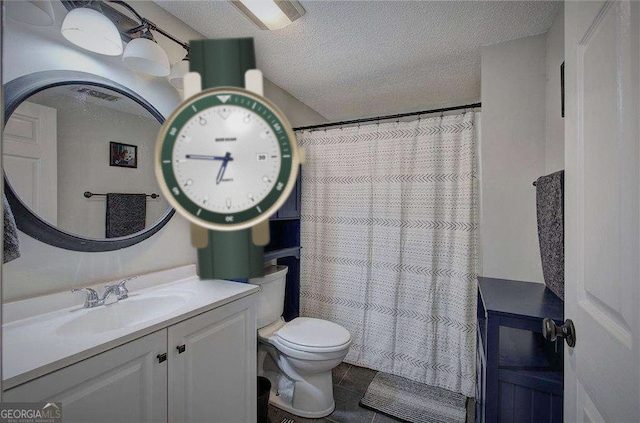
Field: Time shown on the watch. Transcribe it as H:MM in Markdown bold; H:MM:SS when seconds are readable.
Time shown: **6:46**
